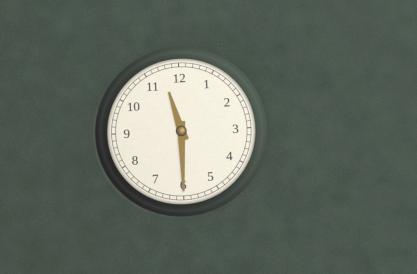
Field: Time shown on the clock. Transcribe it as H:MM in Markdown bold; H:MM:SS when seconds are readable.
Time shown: **11:30**
